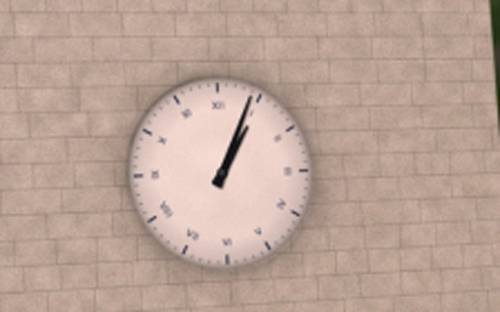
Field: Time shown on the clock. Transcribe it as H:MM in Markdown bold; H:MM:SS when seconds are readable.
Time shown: **1:04**
